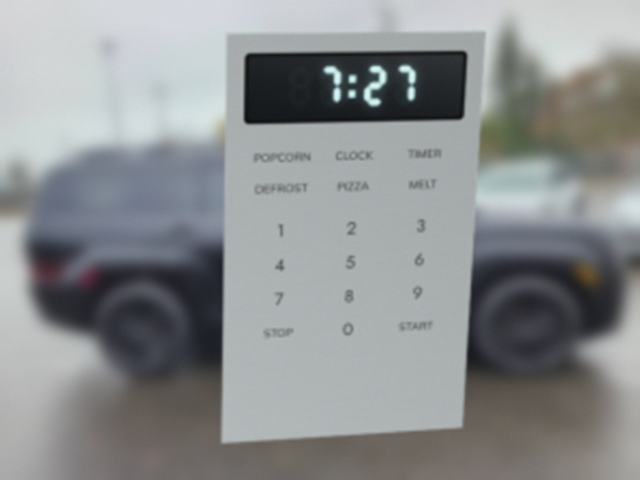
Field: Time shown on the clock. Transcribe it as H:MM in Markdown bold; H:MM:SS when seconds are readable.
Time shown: **7:27**
